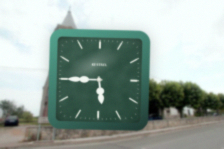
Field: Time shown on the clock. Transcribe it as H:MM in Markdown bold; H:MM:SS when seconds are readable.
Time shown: **5:45**
